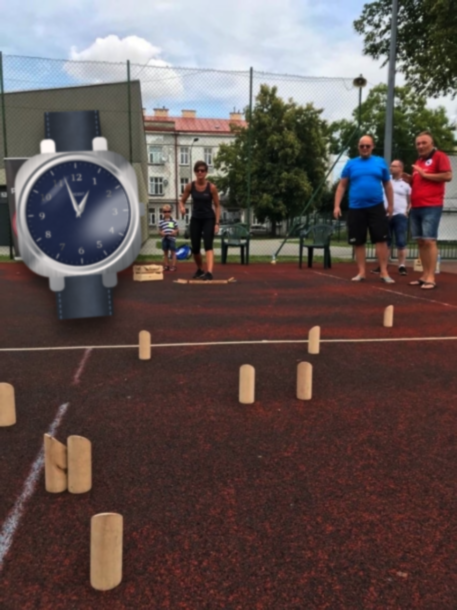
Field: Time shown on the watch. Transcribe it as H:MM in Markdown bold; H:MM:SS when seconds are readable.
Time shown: **12:57**
